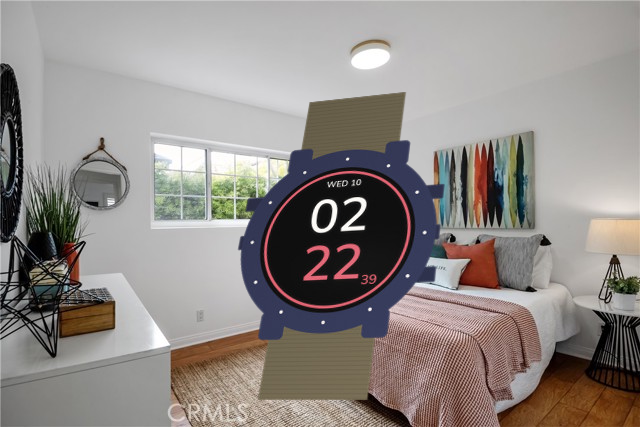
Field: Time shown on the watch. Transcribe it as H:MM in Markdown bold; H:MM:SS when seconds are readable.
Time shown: **2:22:39**
